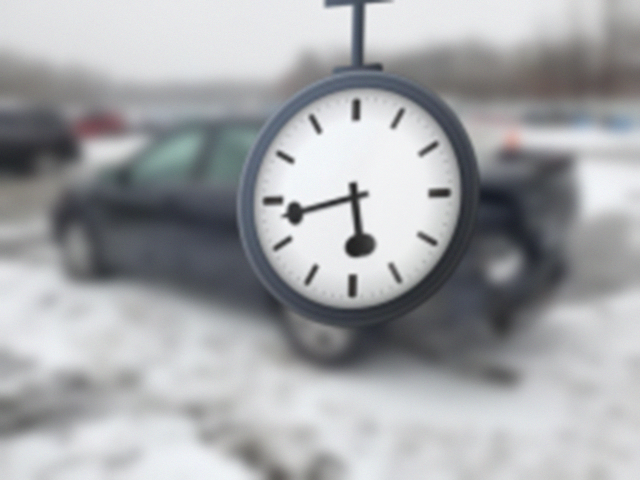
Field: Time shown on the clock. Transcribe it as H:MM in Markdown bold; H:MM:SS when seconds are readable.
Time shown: **5:43**
